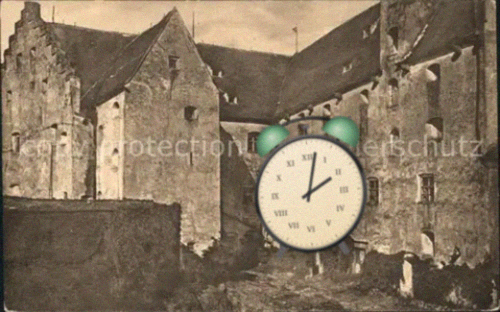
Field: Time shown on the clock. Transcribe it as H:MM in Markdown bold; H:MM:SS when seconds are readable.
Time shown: **2:02**
